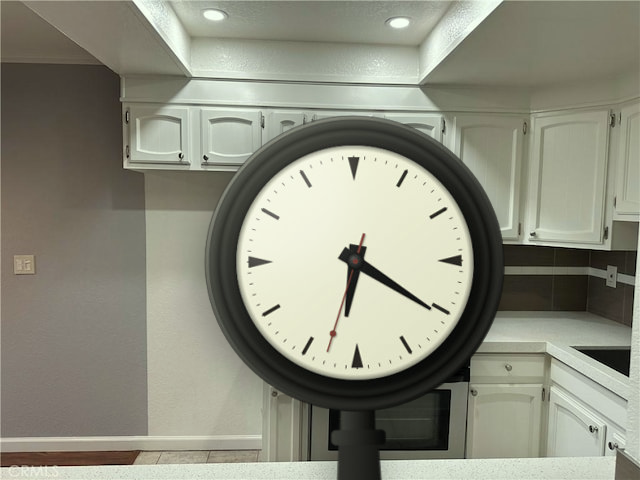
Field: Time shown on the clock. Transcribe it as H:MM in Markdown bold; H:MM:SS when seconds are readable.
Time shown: **6:20:33**
